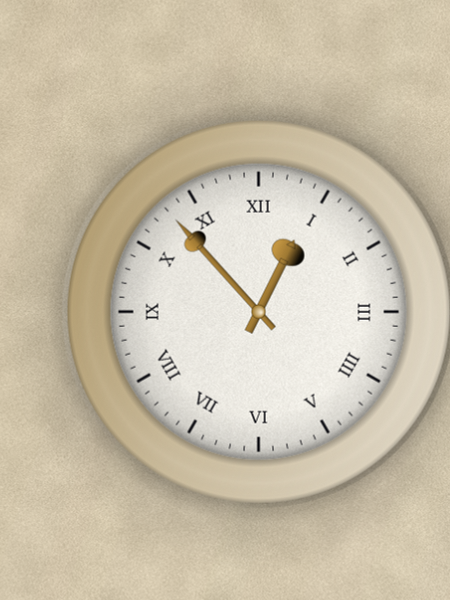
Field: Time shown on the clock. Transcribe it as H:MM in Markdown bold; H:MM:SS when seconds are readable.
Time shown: **12:53**
